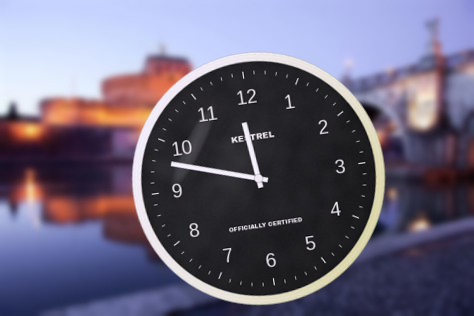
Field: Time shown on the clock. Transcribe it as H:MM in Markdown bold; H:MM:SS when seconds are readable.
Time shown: **11:48**
